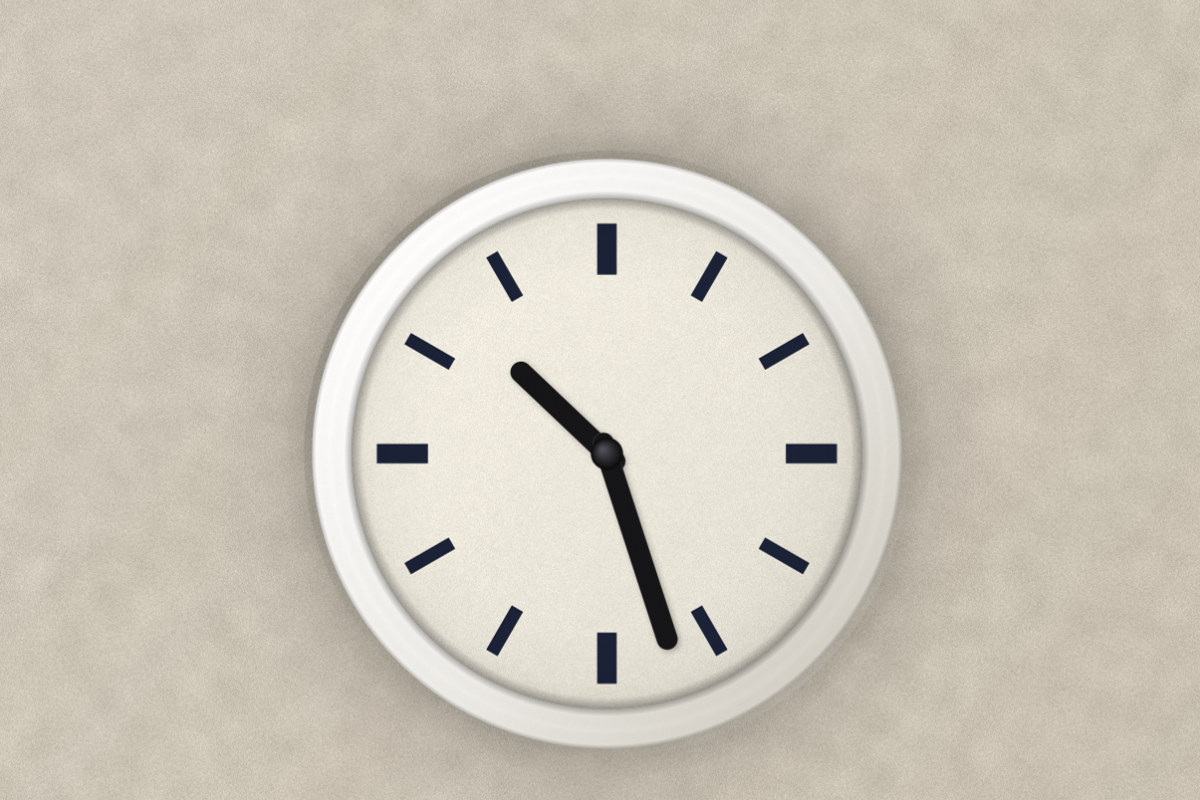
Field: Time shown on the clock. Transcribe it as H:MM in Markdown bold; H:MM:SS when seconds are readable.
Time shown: **10:27**
